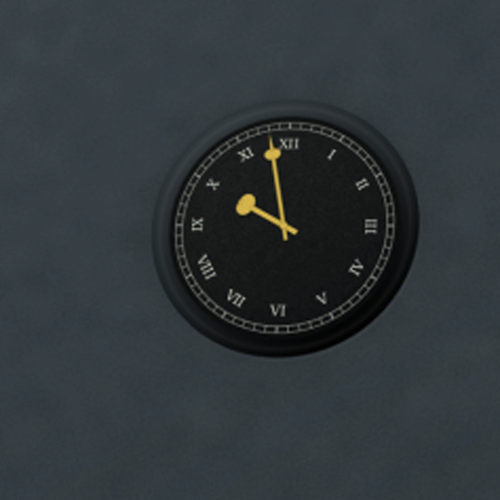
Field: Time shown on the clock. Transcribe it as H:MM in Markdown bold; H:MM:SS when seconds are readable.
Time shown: **9:58**
